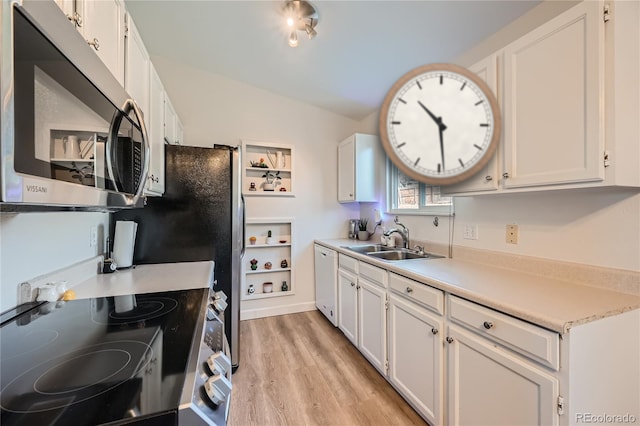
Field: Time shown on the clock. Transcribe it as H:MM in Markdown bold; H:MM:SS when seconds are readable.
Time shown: **10:29**
